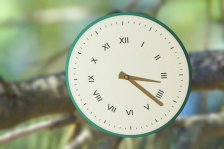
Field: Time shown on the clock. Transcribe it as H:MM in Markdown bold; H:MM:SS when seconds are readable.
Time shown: **3:22**
